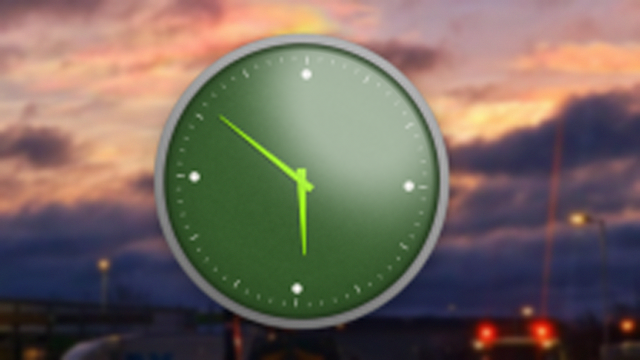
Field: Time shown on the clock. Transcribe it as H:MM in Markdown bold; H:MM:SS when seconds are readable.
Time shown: **5:51**
